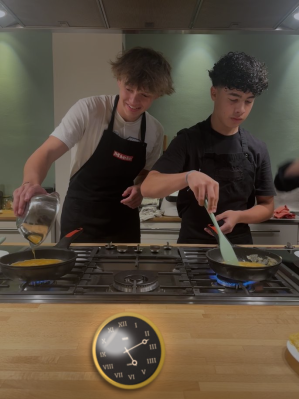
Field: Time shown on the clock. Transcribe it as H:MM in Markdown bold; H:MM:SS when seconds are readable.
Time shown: **5:12**
